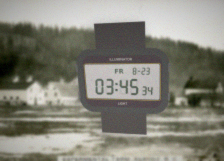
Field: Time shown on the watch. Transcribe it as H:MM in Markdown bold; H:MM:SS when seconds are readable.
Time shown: **3:45:34**
